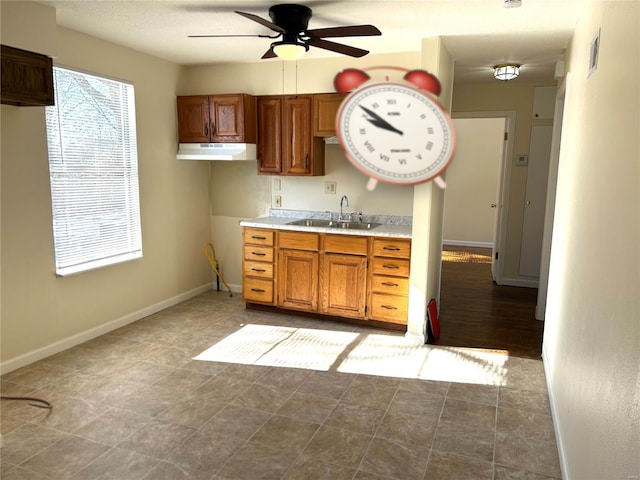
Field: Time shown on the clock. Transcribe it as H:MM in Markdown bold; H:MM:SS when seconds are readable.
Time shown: **9:52**
